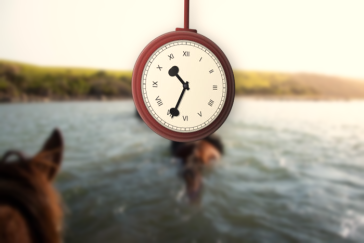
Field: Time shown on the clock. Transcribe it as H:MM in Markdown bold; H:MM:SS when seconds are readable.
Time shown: **10:34**
